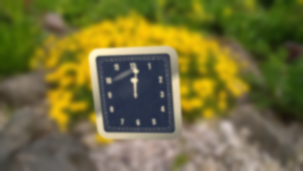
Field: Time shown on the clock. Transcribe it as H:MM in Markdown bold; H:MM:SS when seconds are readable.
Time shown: **12:01**
